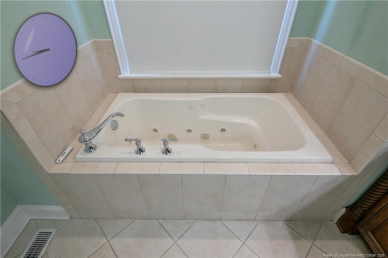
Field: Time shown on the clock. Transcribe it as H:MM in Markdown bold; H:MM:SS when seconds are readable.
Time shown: **8:42**
